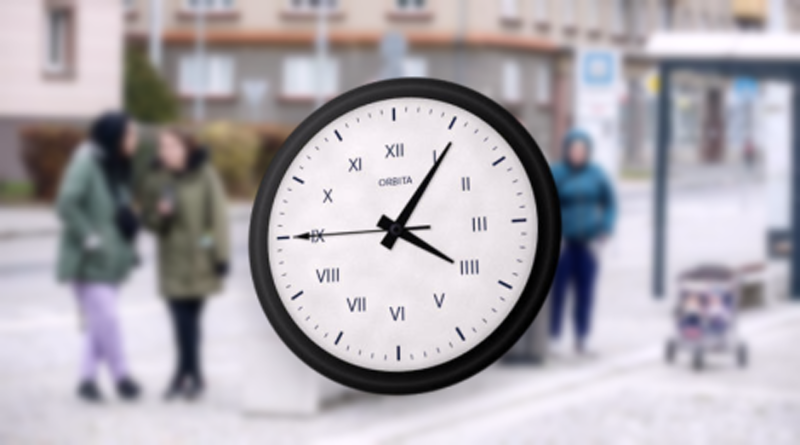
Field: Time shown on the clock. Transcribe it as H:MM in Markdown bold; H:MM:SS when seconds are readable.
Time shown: **4:05:45**
